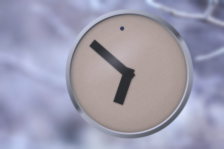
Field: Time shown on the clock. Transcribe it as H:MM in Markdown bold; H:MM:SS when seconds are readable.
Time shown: **6:53**
